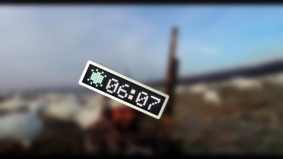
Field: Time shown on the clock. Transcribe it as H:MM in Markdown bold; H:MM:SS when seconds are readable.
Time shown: **6:07**
